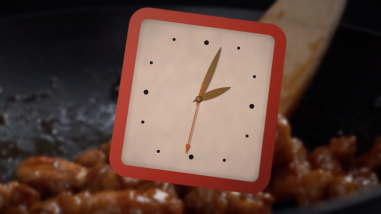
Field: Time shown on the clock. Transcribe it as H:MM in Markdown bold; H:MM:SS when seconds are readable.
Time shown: **2:02:31**
